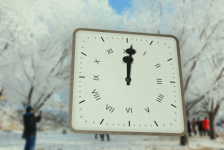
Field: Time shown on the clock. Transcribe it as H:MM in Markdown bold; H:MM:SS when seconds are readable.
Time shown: **12:01**
